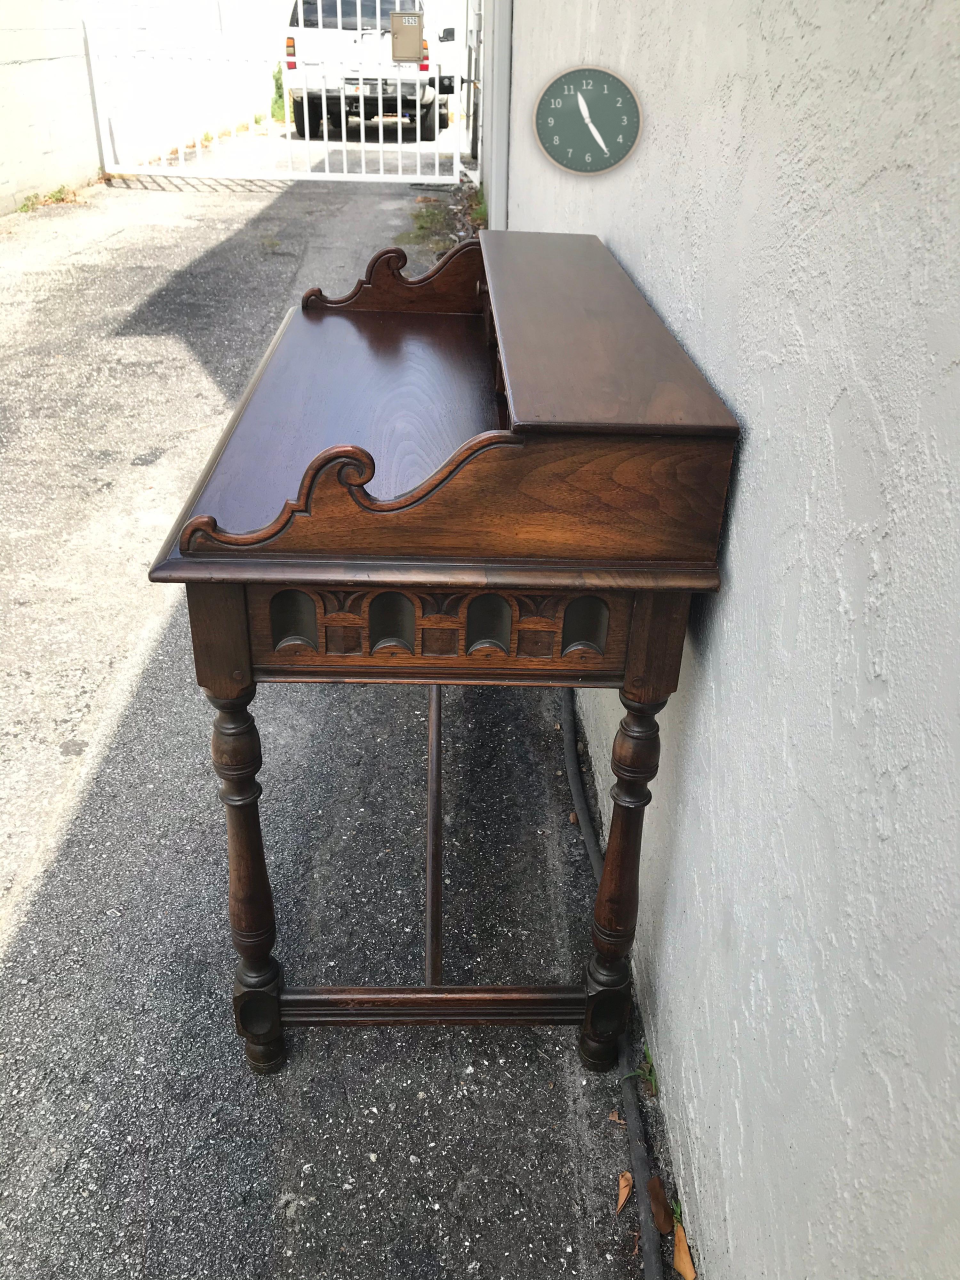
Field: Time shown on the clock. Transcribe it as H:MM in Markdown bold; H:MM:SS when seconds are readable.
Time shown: **11:25**
